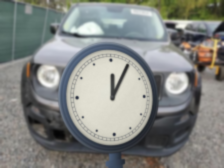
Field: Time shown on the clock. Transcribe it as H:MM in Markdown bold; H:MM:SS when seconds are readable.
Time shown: **12:05**
